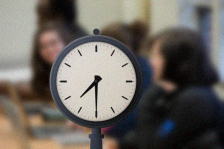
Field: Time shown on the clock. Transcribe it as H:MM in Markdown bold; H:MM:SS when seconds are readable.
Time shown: **7:30**
